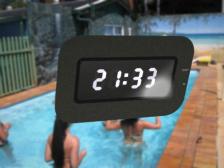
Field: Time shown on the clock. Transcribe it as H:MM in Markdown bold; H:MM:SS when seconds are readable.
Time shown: **21:33**
